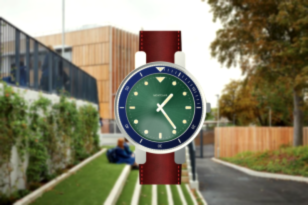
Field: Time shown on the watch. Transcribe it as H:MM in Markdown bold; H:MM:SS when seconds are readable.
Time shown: **1:24**
